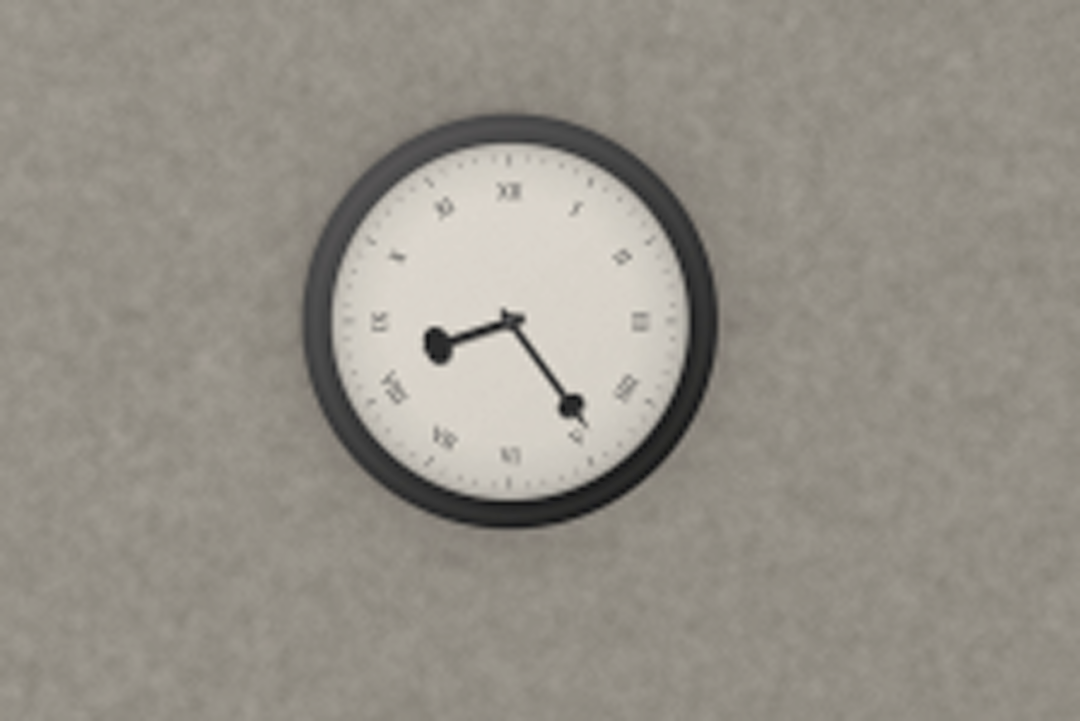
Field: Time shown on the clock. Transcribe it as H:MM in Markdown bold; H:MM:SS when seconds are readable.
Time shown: **8:24**
